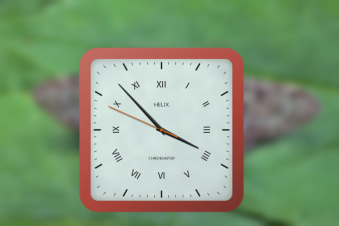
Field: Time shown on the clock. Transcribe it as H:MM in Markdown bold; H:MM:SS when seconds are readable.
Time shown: **3:52:49**
